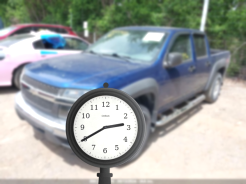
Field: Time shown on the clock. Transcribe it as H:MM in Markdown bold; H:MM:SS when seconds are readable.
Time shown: **2:40**
